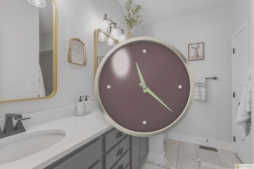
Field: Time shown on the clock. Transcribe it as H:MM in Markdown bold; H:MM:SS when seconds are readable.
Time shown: **11:22**
